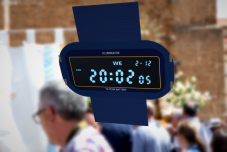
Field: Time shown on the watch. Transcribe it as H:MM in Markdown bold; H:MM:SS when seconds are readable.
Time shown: **20:02:05**
